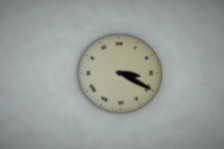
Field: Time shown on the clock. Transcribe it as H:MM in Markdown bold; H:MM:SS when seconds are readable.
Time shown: **3:20**
